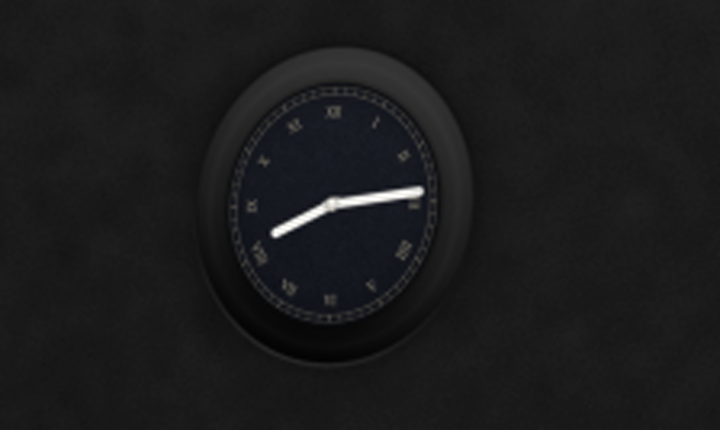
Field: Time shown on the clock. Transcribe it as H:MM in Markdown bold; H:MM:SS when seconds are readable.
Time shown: **8:14**
